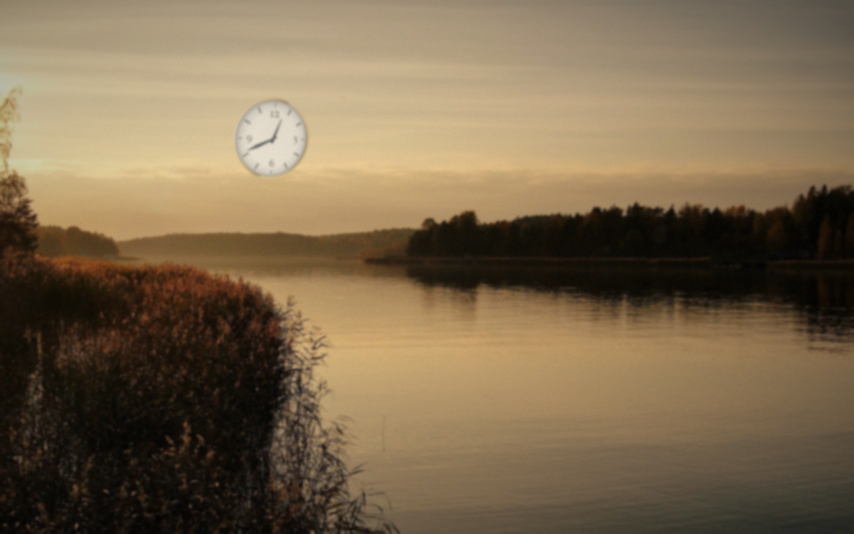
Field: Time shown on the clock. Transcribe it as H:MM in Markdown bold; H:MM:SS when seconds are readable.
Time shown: **12:41**
